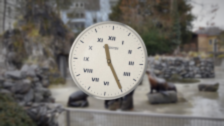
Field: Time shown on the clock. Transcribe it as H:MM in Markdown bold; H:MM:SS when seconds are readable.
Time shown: **11:25**
